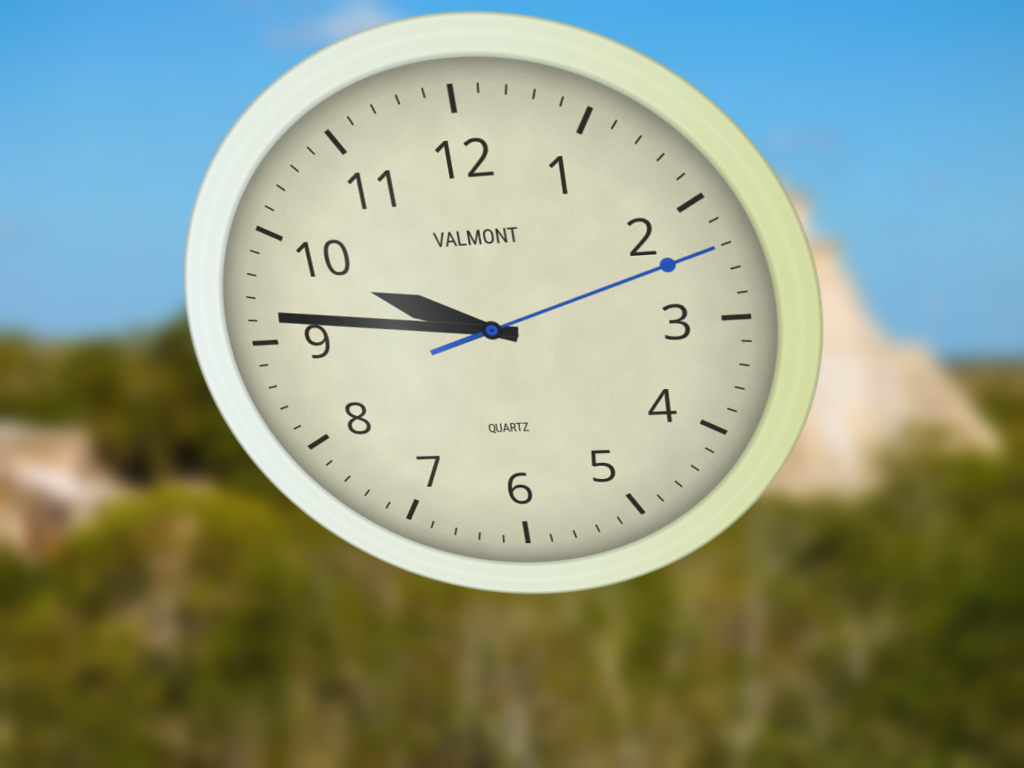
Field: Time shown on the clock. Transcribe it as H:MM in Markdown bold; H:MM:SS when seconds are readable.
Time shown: **9:46:12**
